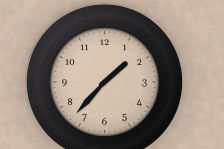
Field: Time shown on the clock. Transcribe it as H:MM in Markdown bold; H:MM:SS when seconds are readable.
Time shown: **1:37**
